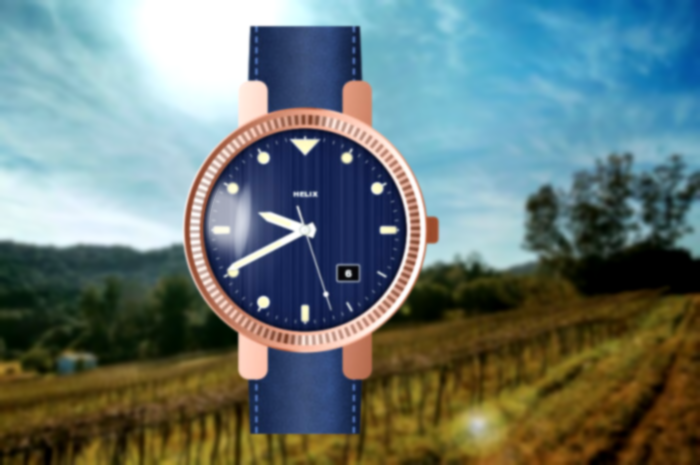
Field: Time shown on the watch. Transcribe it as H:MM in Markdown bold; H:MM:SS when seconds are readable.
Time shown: **9:40:27**
